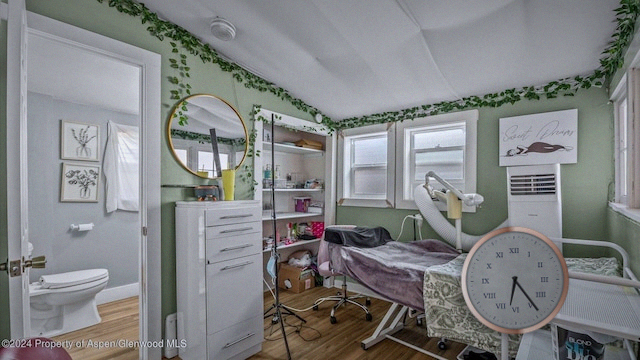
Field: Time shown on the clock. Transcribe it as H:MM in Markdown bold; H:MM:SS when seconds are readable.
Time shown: **6:24**
